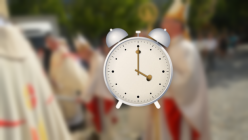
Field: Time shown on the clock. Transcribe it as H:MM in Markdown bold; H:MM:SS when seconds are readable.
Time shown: **4:00**
